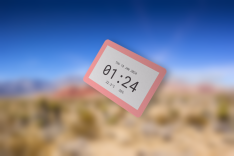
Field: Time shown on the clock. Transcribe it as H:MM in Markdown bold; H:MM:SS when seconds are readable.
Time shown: **1:24**
